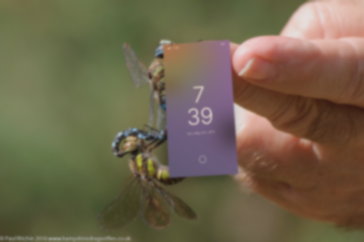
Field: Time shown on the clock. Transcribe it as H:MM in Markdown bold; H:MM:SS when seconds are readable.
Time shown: **7:39**
